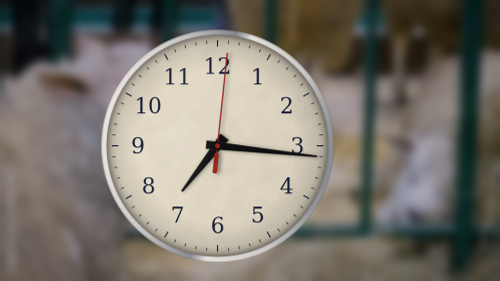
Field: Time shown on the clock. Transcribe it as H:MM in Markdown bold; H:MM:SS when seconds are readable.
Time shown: **7:16:01**
